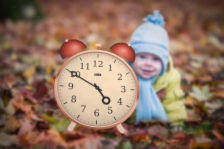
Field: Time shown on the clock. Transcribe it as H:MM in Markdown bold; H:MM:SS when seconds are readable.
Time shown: **4:50**
